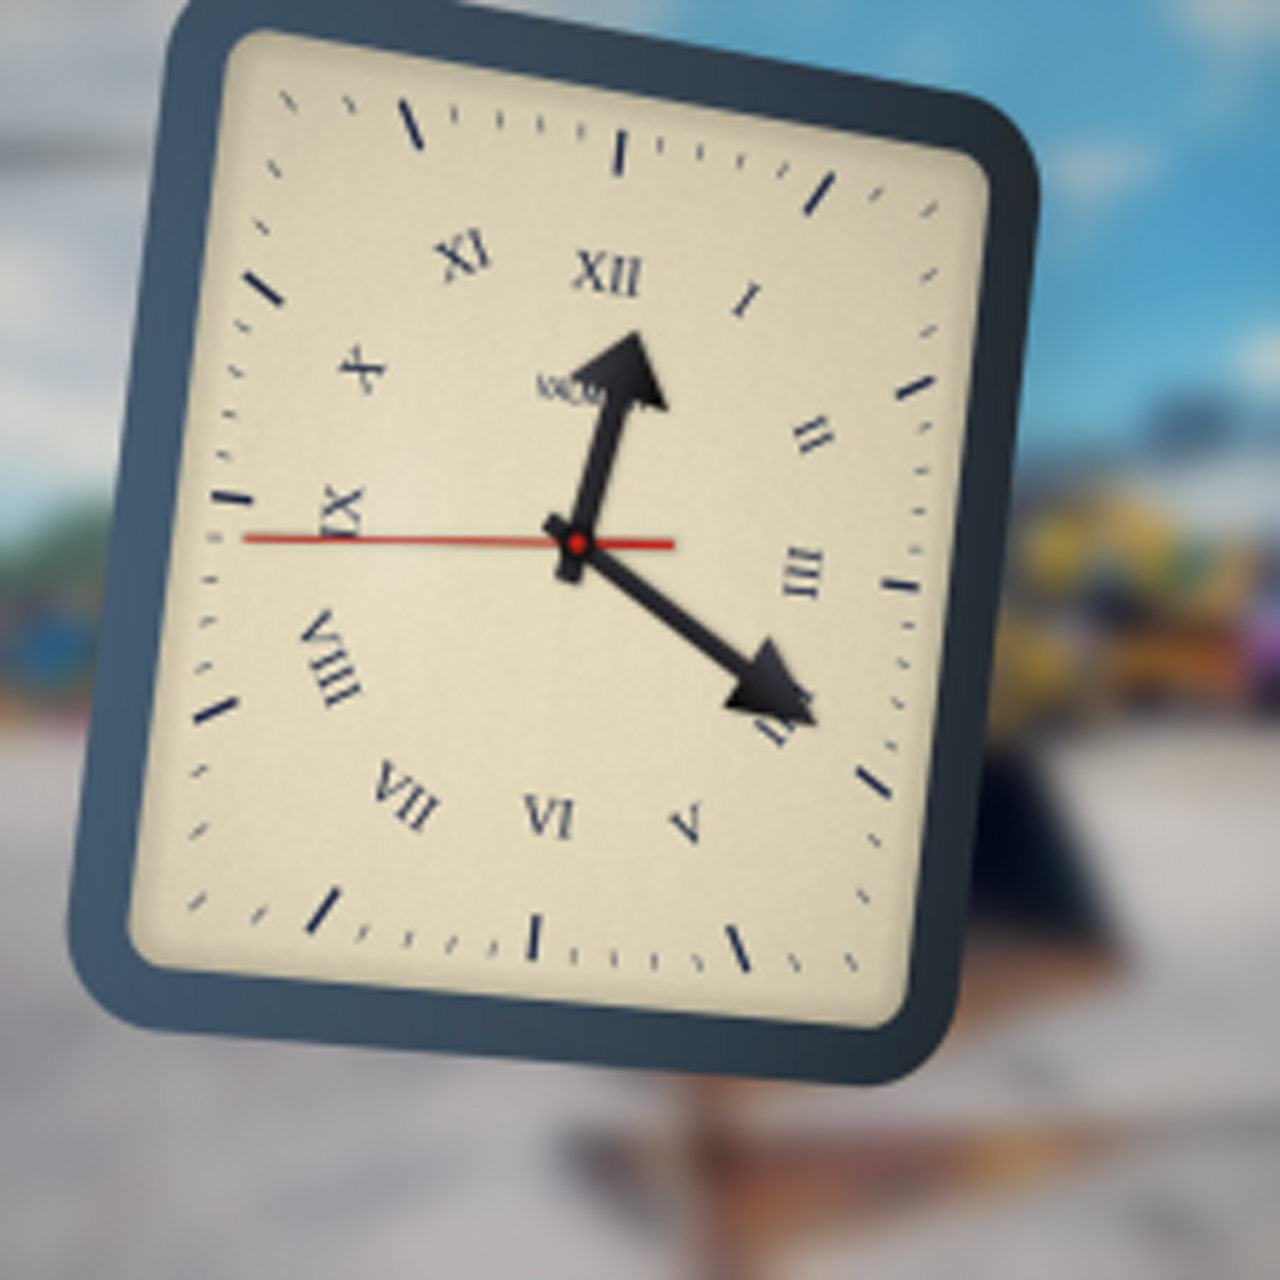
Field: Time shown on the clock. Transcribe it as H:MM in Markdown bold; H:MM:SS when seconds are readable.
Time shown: **12:19:44**
